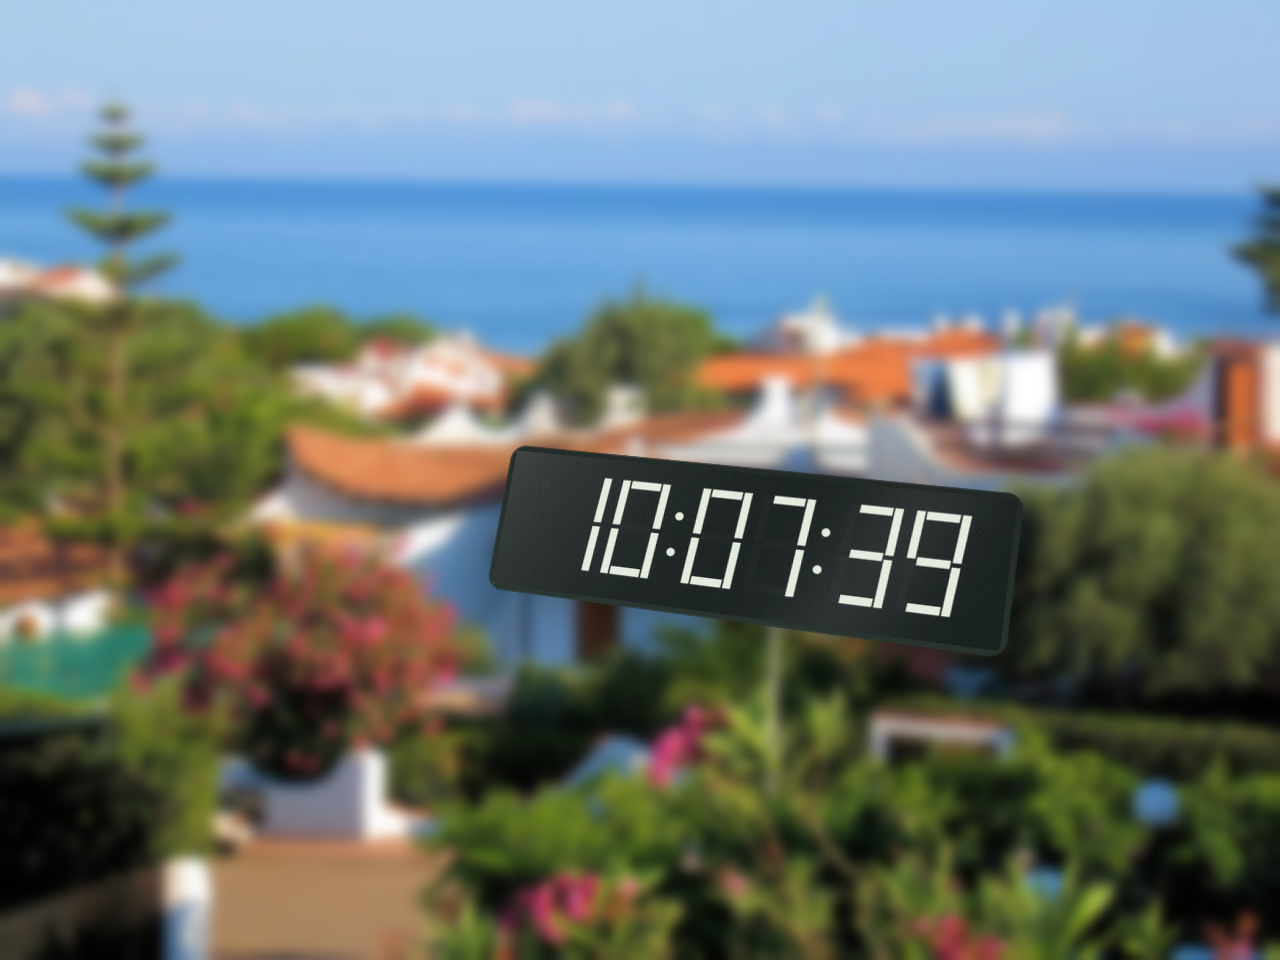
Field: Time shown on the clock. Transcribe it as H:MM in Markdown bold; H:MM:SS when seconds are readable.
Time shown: **10:07:39**
